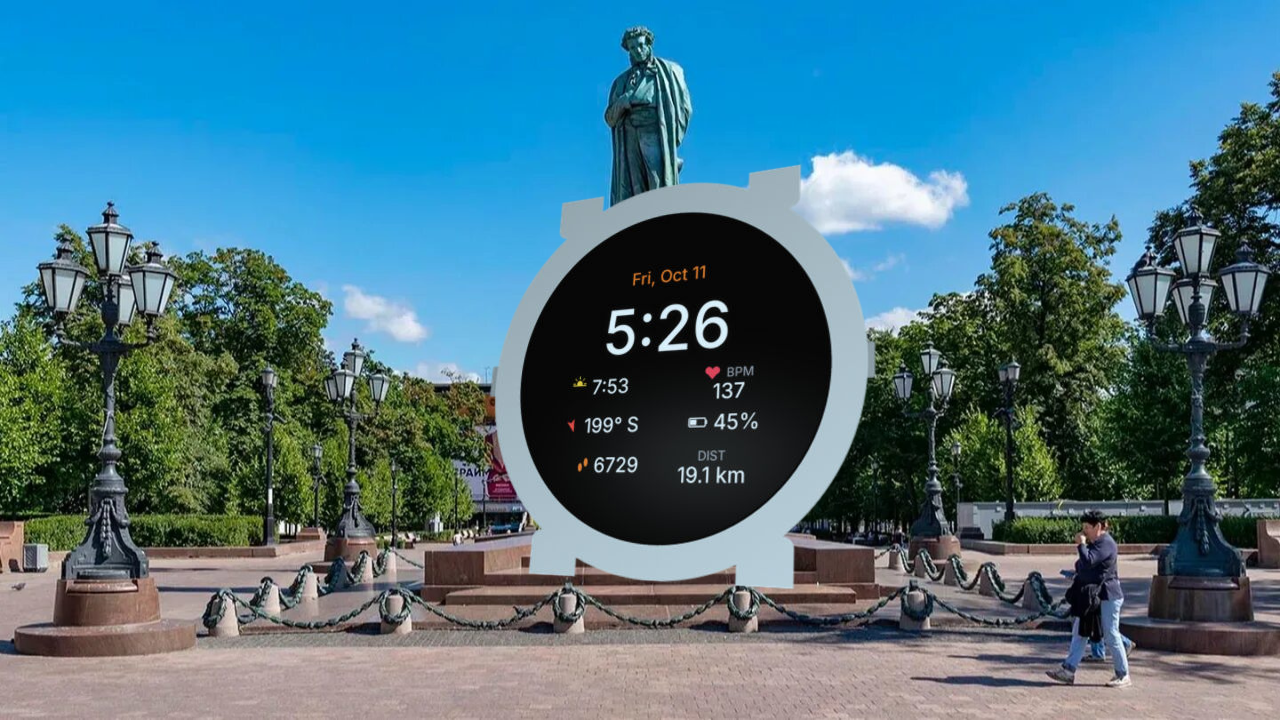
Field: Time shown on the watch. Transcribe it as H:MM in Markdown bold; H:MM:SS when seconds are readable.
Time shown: **5:26**
